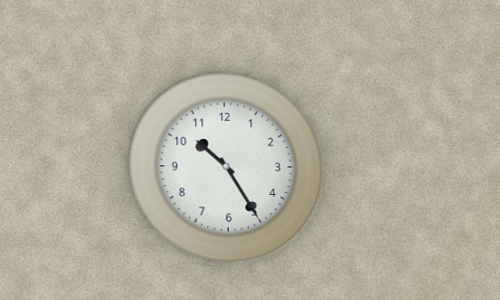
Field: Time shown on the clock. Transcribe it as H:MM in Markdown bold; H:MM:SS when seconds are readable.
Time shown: **10:25**
